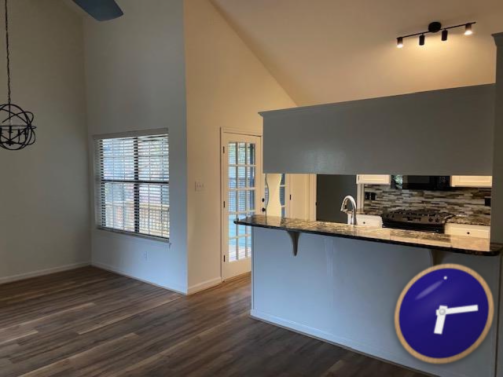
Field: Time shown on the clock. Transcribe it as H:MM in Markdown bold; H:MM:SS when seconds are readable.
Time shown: **6:14**
